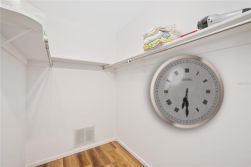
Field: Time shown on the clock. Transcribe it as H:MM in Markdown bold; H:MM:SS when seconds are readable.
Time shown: **6:30**
